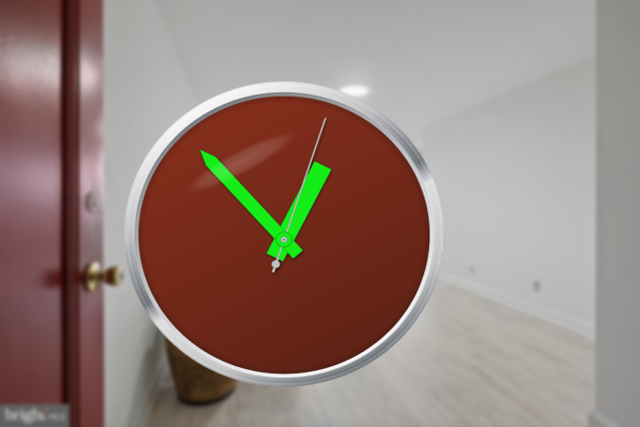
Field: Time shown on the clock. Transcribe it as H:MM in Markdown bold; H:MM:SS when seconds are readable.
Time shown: **12:53:03**
